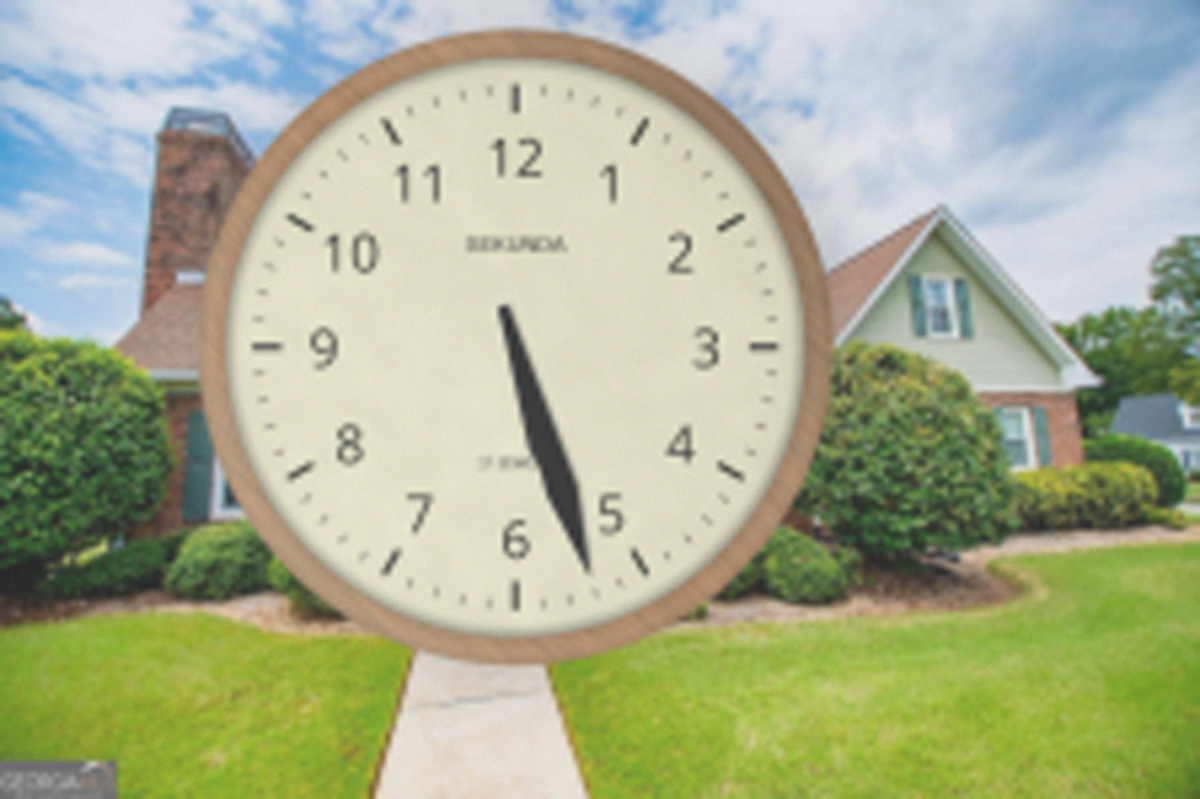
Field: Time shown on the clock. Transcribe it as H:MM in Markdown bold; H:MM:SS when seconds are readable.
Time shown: **5:27**
